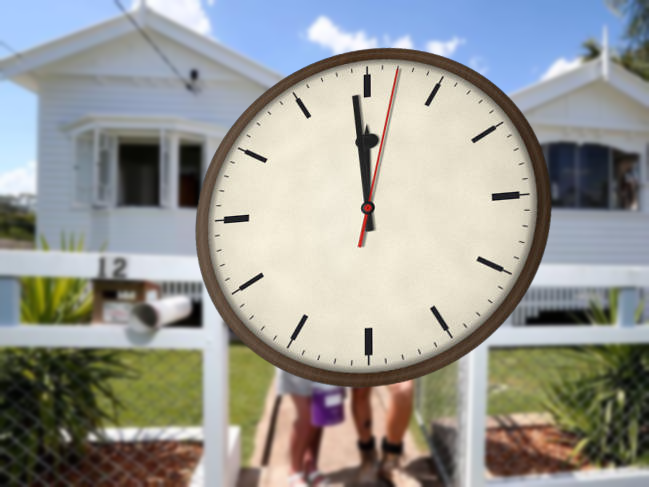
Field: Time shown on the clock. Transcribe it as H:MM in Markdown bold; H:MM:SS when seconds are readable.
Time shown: **11:59:02**
